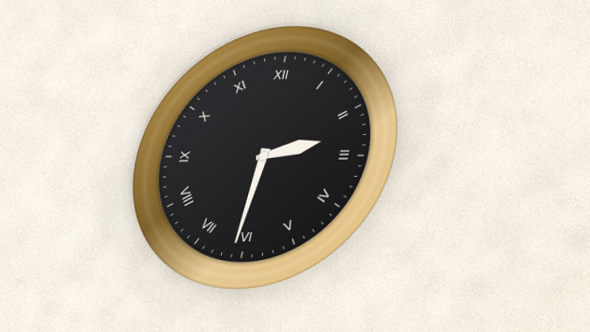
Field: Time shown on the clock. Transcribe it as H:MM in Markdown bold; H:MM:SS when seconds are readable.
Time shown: **2:31**
